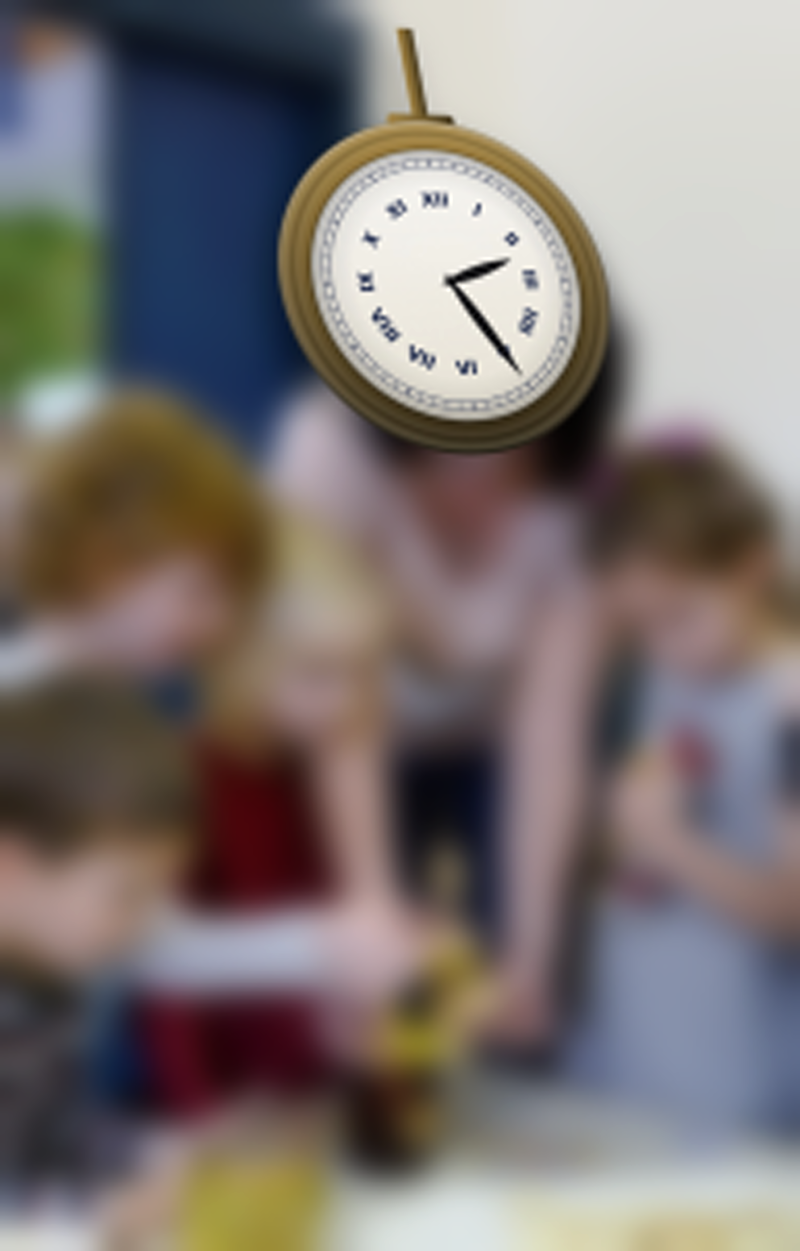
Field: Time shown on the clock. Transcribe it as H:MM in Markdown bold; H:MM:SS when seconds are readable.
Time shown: **2:25**
